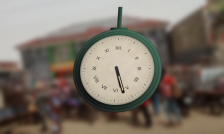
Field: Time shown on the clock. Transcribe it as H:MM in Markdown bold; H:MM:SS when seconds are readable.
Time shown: **5:27**
